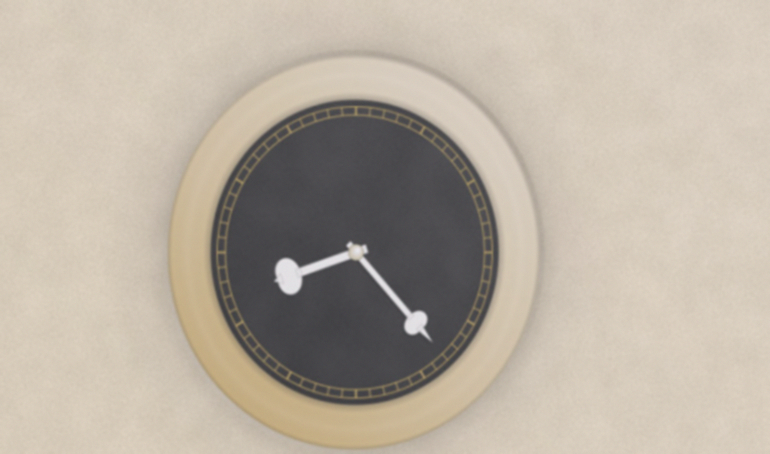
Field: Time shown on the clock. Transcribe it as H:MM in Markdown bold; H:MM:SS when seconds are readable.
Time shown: **8:23**
